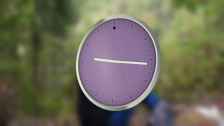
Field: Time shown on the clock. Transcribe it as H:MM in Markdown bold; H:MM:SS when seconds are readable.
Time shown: **9:16**
